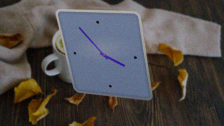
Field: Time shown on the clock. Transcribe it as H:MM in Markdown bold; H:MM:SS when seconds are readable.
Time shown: **3:54**
